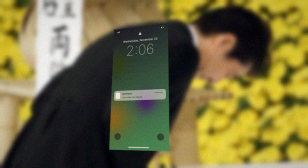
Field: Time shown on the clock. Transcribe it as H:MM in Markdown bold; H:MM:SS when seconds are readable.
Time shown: **2:06**
